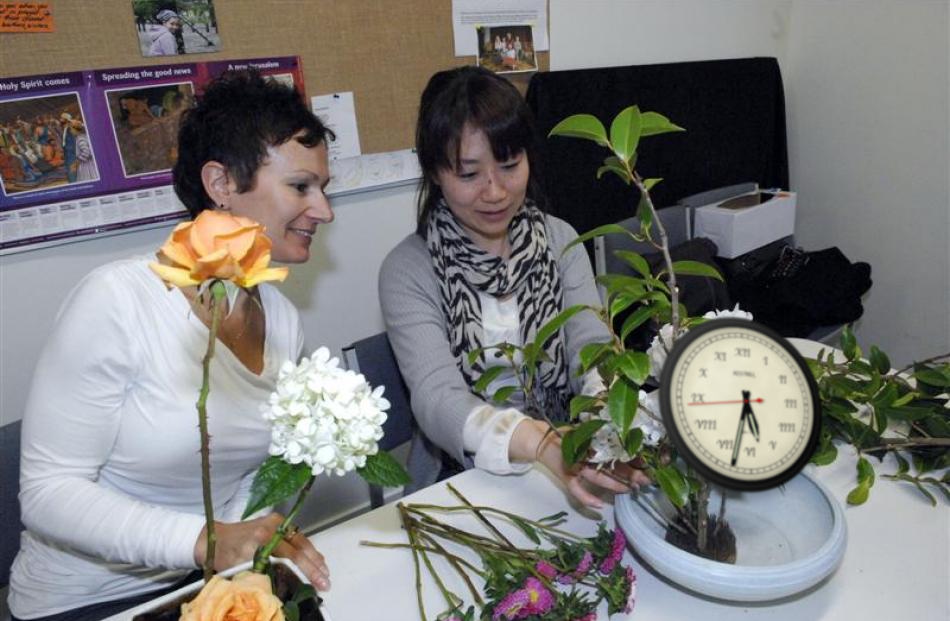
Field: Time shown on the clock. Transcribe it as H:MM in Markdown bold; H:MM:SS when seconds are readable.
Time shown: **5:32:44**
